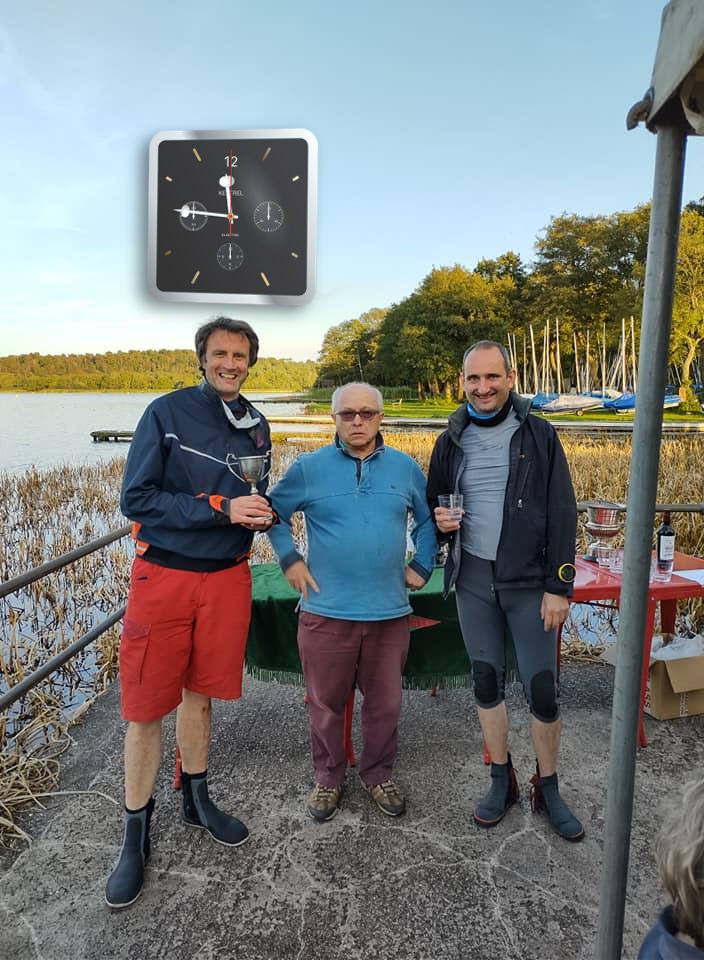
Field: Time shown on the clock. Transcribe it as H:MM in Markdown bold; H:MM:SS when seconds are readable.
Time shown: **11:46**
